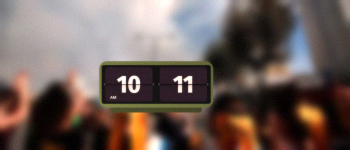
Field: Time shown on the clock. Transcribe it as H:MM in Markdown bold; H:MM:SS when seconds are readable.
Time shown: **10:11**
